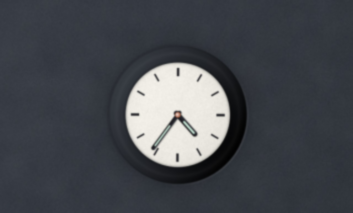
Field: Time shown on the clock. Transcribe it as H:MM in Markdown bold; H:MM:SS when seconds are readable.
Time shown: **4:36**
